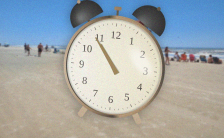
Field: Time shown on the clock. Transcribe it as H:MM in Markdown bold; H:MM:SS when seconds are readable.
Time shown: **10:54**
